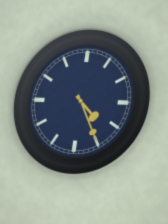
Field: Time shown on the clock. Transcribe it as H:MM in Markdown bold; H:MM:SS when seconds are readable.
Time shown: **4:25**
